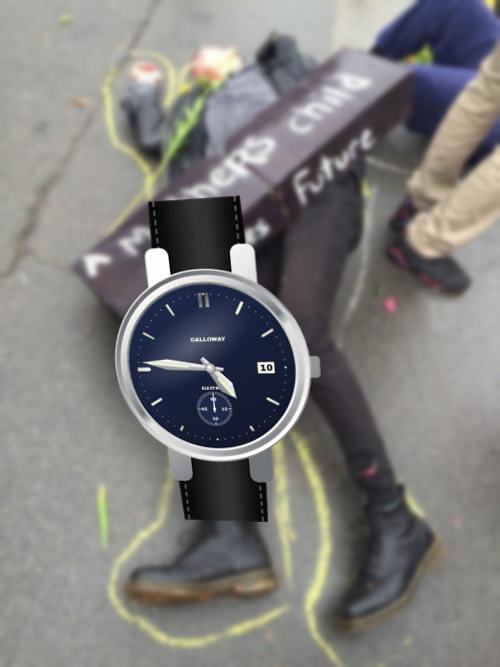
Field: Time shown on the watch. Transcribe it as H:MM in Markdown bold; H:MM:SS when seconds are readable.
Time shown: **4:46**
